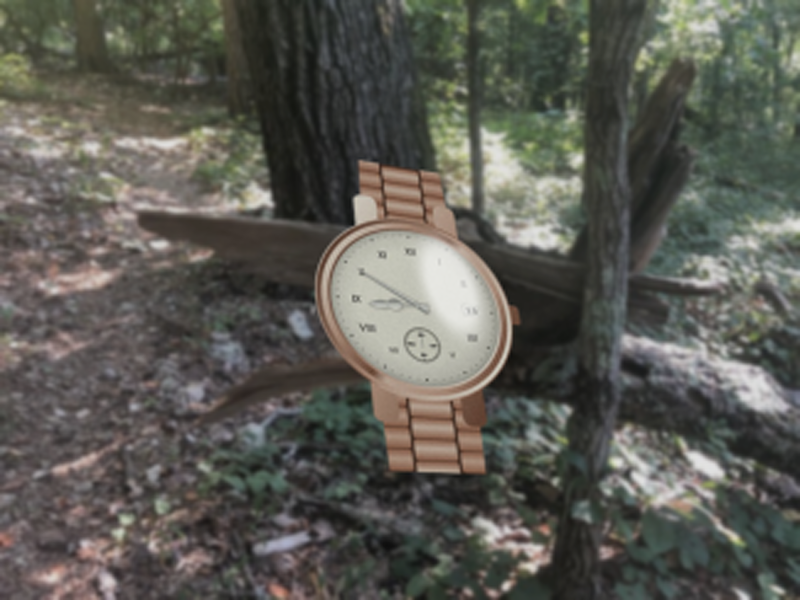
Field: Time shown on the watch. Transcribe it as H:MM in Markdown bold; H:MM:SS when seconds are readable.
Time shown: **8:50**
